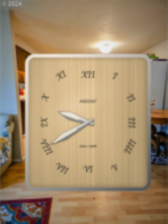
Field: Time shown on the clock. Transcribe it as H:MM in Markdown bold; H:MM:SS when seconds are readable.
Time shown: **9:40**
